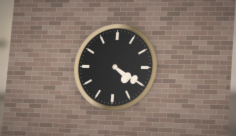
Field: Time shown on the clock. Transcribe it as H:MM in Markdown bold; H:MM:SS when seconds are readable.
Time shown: **4:20**
